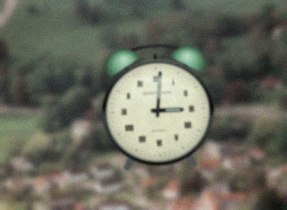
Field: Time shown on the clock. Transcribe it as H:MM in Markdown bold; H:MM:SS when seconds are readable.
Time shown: **3:01**
